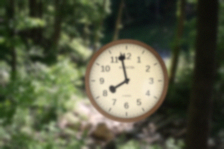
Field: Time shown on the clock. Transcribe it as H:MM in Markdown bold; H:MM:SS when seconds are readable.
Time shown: **7:58**
